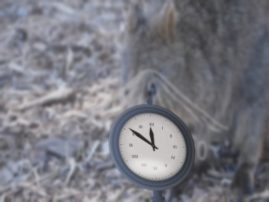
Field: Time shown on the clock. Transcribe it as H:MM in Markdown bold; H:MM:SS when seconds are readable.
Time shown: **11:51**
